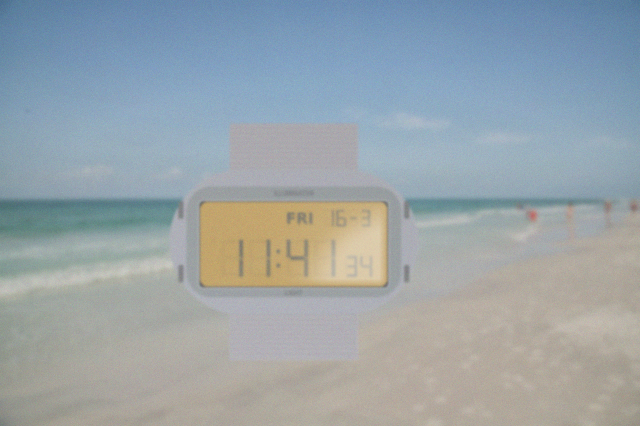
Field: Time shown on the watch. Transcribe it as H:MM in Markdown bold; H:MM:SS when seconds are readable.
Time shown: **11:41:34**
